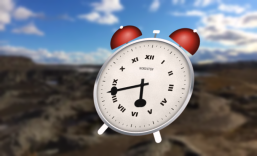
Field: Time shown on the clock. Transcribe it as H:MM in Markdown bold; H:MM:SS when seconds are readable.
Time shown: **5:42**
